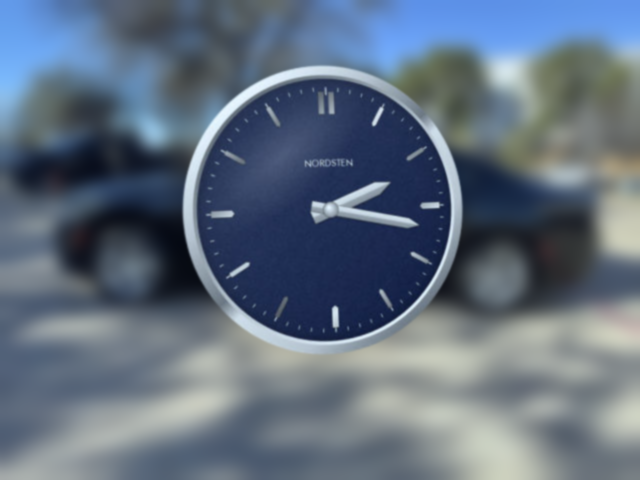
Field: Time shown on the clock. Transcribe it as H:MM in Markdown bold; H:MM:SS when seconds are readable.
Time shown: **2:17**
